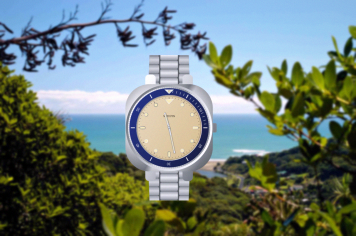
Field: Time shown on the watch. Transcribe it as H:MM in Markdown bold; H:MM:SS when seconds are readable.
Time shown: **11:28**
